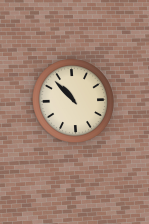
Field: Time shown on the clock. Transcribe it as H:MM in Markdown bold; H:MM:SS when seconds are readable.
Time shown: **10:53**
